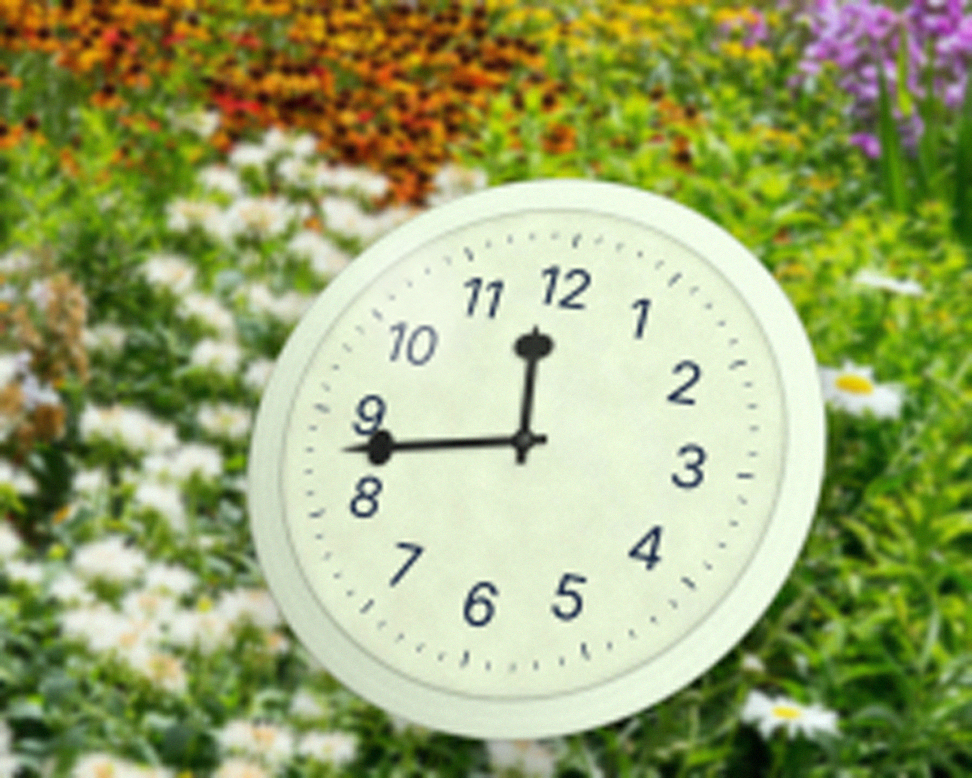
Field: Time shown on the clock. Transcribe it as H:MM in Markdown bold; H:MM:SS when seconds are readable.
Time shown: **11:43**
